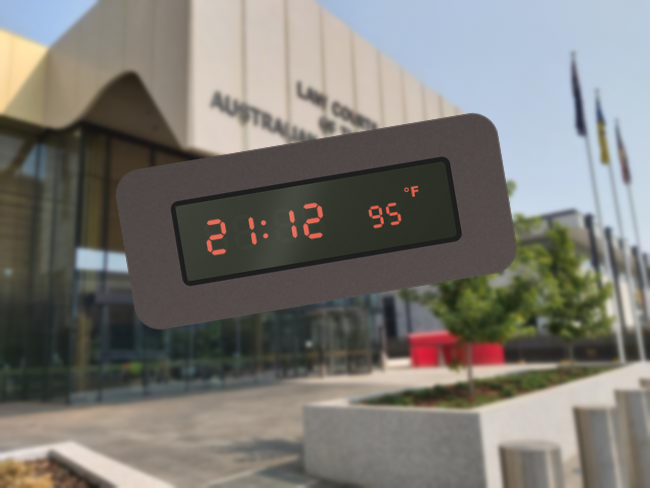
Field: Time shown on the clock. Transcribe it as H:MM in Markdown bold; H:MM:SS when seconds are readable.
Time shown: **21:12**
